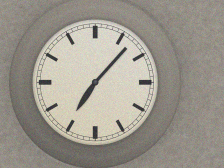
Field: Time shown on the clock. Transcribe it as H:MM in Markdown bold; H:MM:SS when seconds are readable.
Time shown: **7:07**
